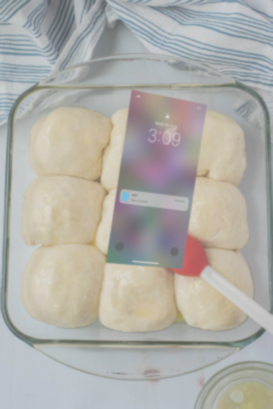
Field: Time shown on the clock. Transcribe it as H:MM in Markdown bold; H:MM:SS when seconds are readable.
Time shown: **3:09**
